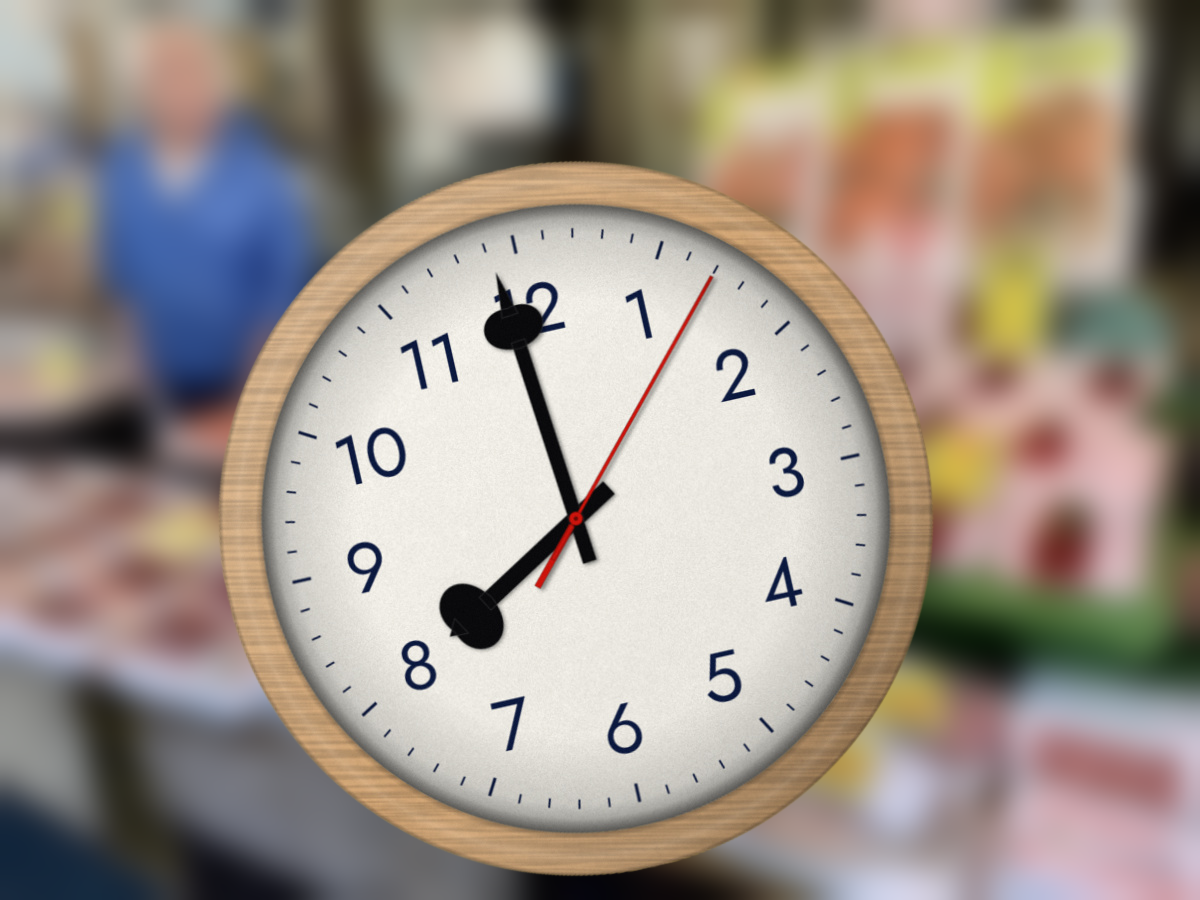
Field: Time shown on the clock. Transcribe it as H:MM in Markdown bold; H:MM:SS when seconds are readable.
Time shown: **7:59:07**
